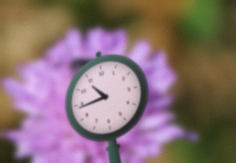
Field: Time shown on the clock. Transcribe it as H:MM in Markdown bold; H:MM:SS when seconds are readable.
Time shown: **10:44**
